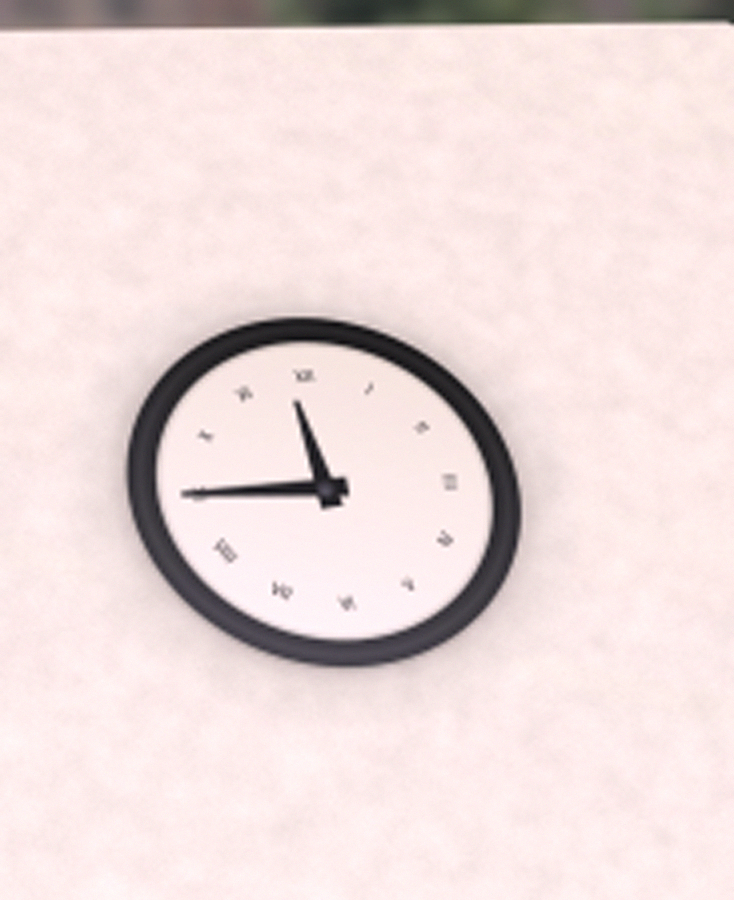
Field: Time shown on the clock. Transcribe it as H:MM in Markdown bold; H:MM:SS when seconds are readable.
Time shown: **11:45**
